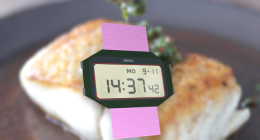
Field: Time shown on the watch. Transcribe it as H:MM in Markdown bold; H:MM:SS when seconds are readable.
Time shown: **14:37:42**
